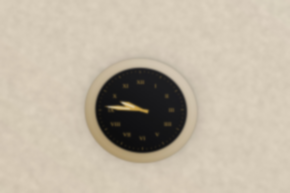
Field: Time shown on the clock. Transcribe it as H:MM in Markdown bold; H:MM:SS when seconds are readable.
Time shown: **9:46**
